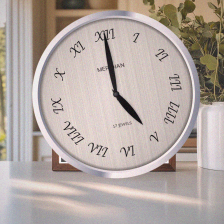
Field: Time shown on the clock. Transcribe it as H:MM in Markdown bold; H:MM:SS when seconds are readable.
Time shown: **5:00**
